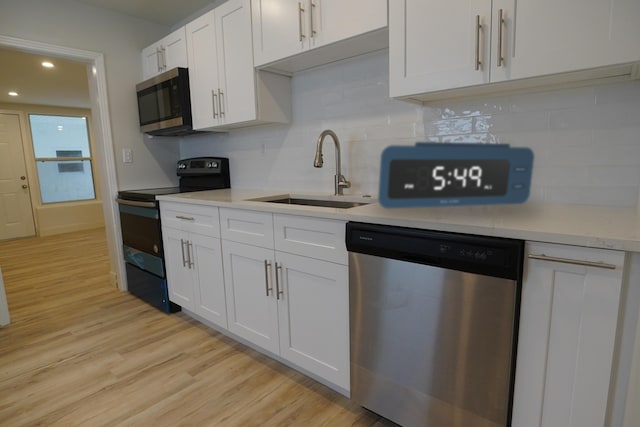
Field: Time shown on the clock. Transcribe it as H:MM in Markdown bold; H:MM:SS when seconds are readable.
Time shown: **5:49**
